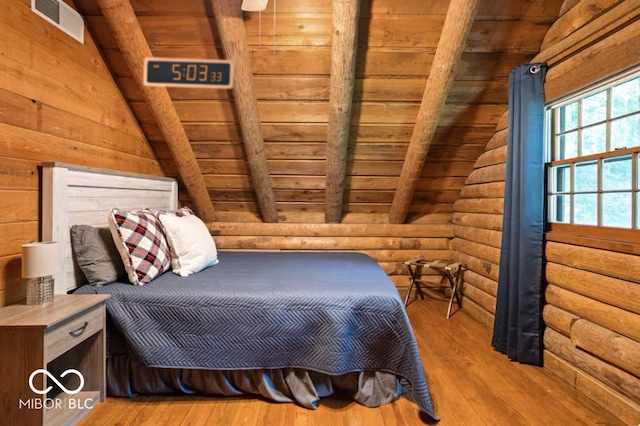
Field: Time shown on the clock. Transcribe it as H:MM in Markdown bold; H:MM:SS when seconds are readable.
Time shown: **5:03**
